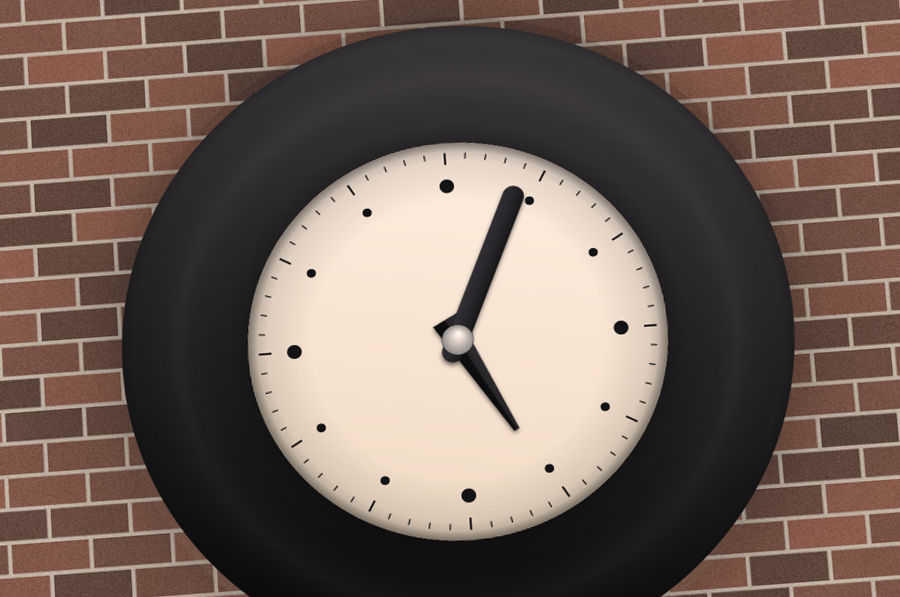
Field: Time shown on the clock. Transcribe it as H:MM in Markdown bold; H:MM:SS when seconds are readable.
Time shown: **5:04**
